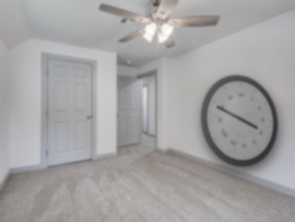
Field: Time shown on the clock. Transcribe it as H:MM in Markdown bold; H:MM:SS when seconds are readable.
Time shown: **3:49**
